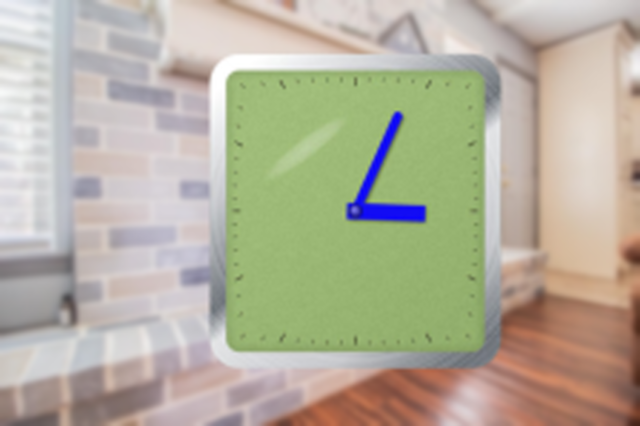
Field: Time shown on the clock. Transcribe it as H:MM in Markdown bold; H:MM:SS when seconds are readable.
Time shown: **3:04**
